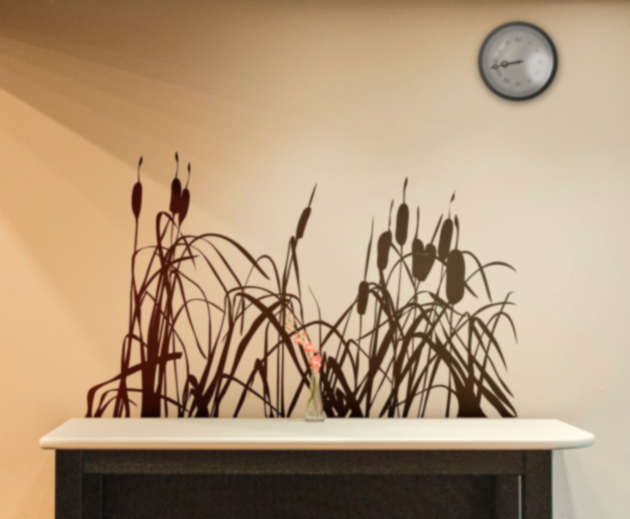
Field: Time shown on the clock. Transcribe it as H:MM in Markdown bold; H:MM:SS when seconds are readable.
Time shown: **8:43**
